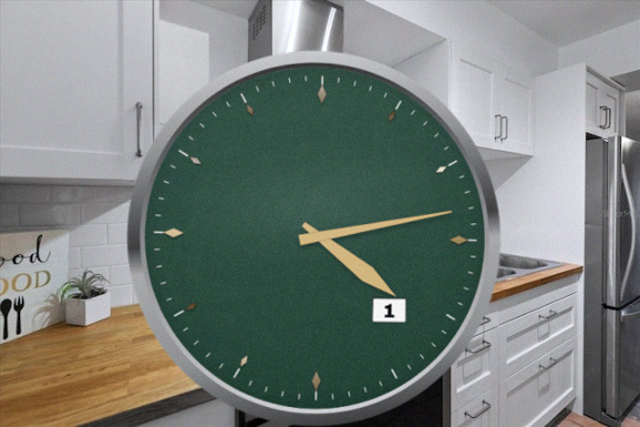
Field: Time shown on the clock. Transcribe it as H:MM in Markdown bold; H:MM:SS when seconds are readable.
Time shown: **4:13**
